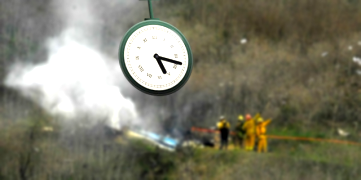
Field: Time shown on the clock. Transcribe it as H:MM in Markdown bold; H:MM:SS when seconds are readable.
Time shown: **5:18**
